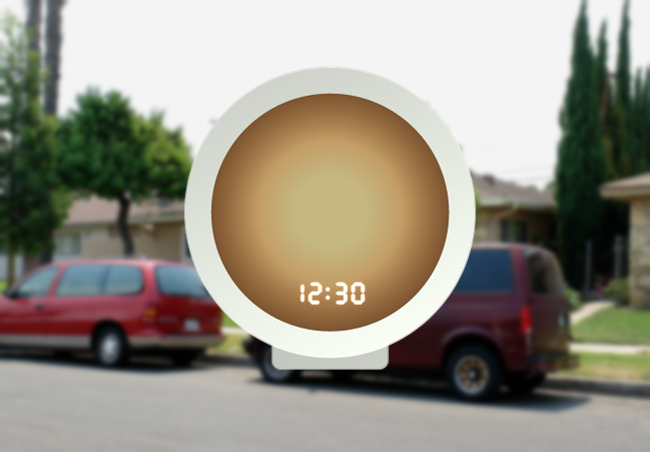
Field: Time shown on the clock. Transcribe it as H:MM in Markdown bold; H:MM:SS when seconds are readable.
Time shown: **12:30**
